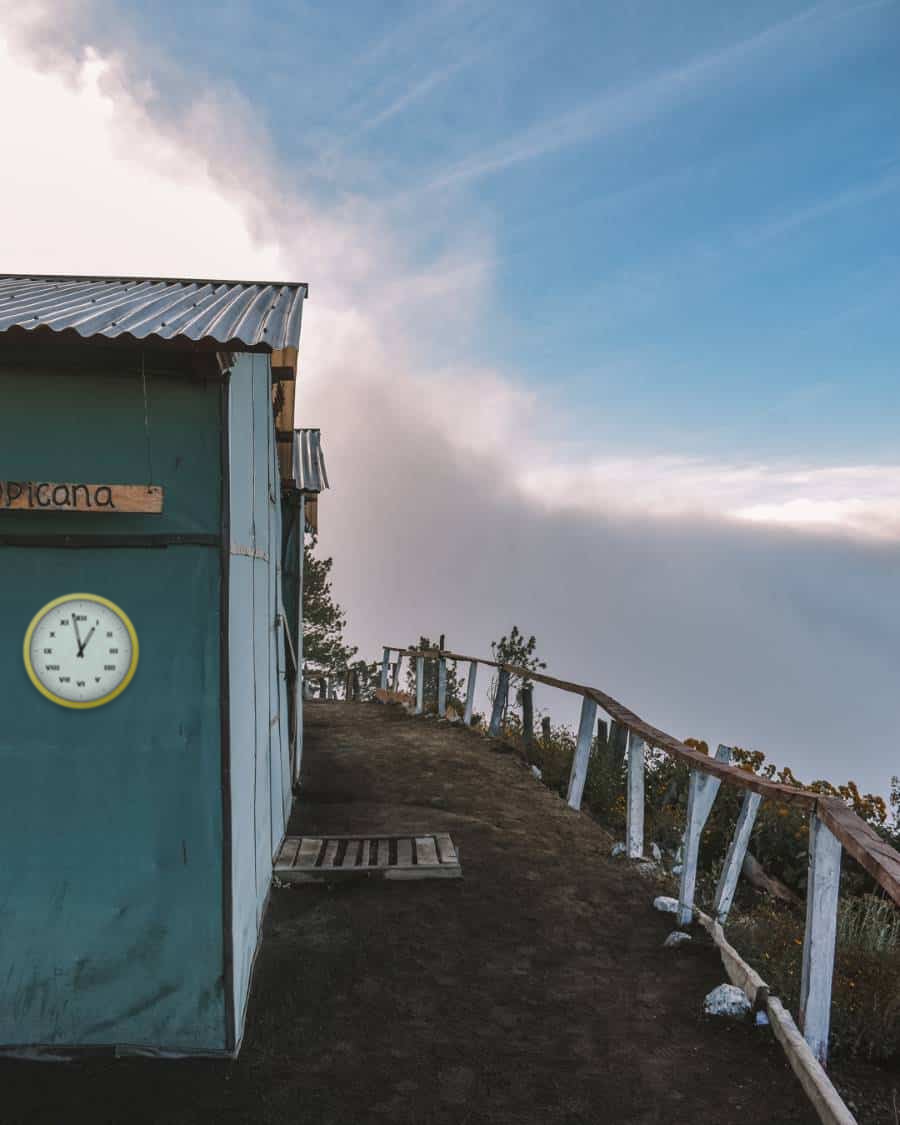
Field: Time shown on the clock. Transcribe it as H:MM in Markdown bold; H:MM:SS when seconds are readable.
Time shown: **12:58**
